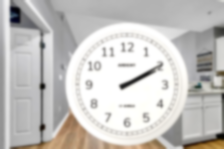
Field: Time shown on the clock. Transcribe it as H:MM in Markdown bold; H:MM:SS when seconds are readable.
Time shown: **2:10**
